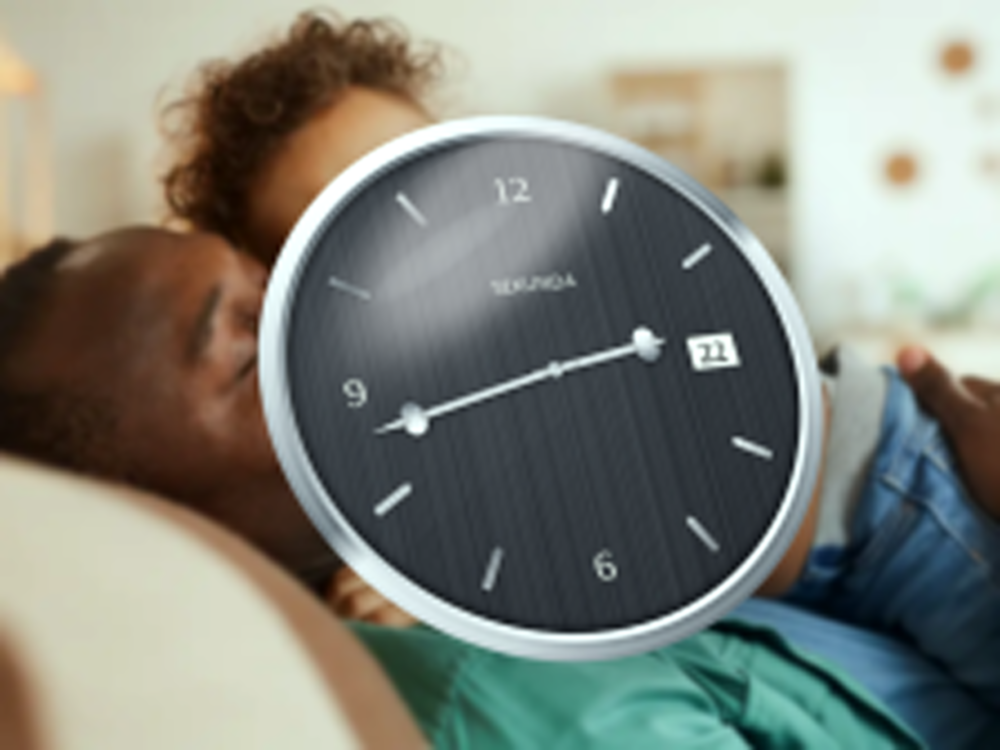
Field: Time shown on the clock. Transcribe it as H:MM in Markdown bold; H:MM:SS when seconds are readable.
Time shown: **2:43**
